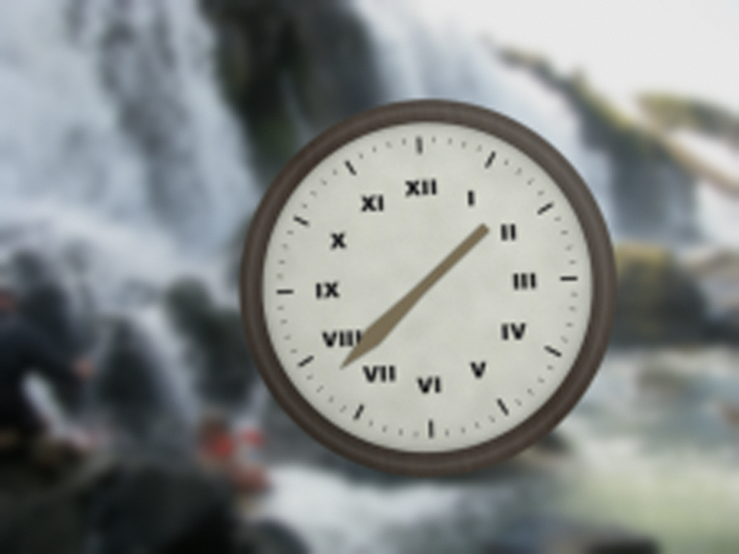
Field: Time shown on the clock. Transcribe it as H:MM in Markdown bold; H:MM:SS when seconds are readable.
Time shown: **1:38**
